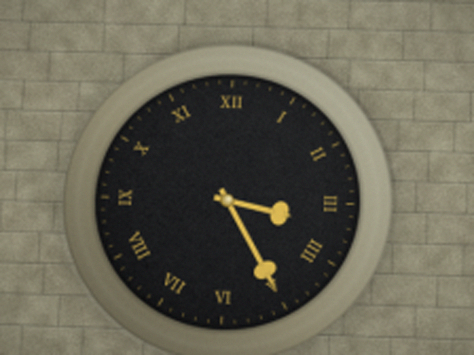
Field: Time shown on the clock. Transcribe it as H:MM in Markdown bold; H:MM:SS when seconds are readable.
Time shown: **3:25**
